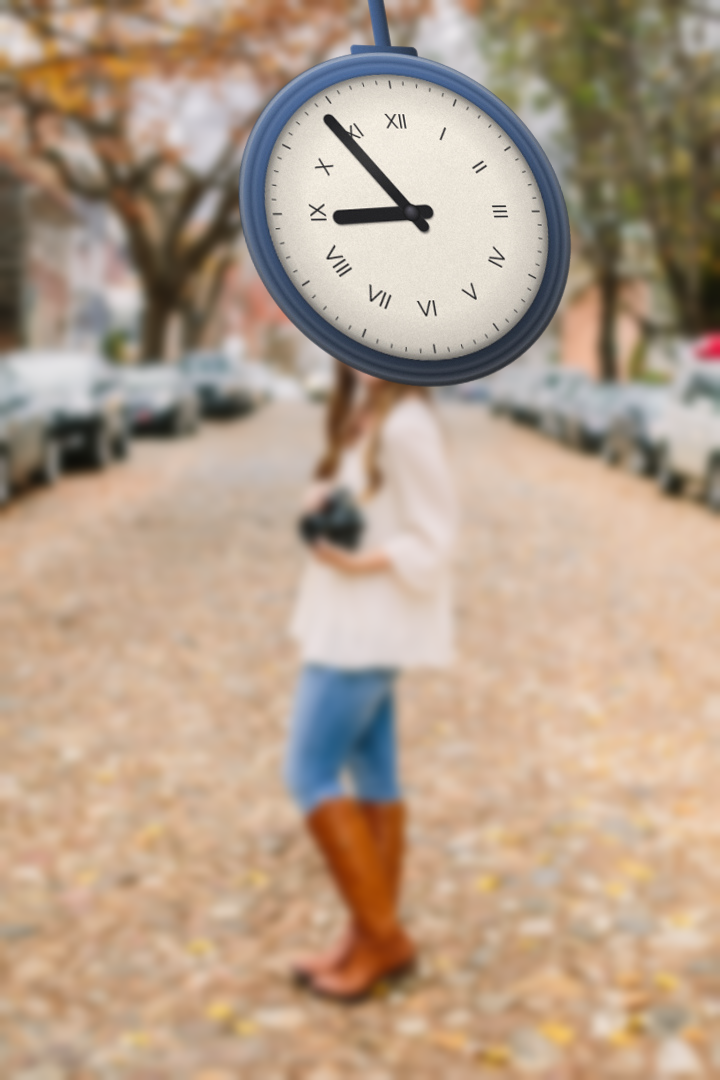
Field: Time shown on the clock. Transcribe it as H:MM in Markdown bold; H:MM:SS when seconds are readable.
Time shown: **8:54**
